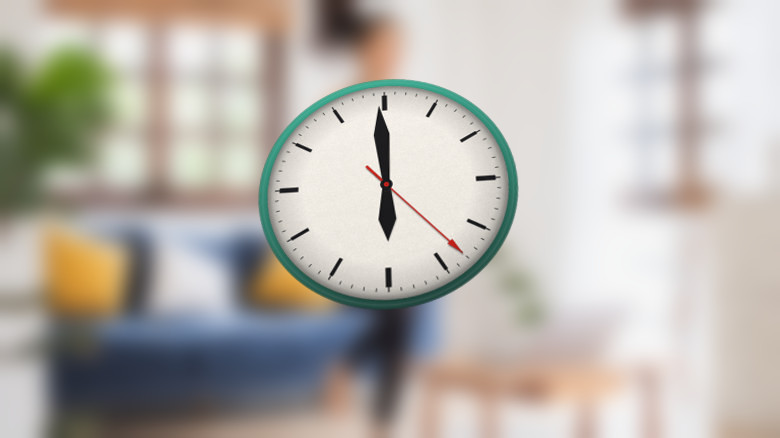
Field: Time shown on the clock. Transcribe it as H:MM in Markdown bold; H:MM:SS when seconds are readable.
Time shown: **5:59:23**
